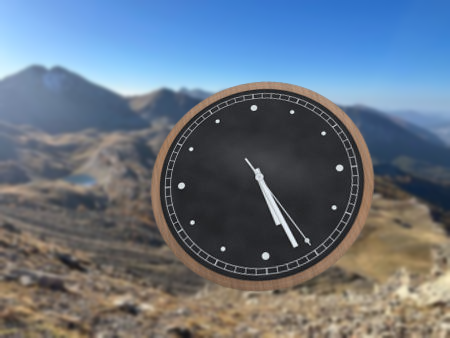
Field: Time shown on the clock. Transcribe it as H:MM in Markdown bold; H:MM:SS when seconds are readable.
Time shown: **5:26:25**
